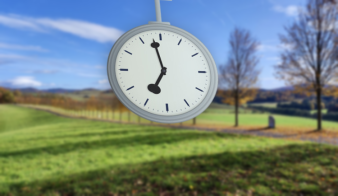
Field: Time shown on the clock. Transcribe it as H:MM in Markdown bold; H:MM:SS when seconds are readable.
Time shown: **6:58**
